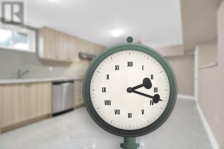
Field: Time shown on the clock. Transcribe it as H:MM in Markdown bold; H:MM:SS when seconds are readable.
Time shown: **2:18**
